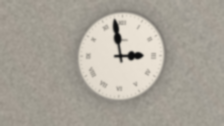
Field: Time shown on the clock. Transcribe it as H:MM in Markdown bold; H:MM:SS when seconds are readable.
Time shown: **2:58**
